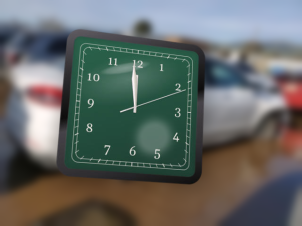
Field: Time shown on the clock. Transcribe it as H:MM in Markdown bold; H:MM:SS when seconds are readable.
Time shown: **11:59:11**
